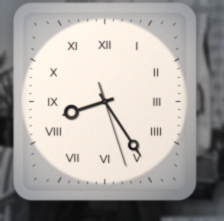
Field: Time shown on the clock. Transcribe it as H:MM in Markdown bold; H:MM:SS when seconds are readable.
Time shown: **8:24:27**
